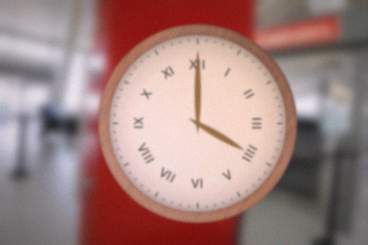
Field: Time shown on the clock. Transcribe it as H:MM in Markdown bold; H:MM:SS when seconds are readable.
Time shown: **4:00**
